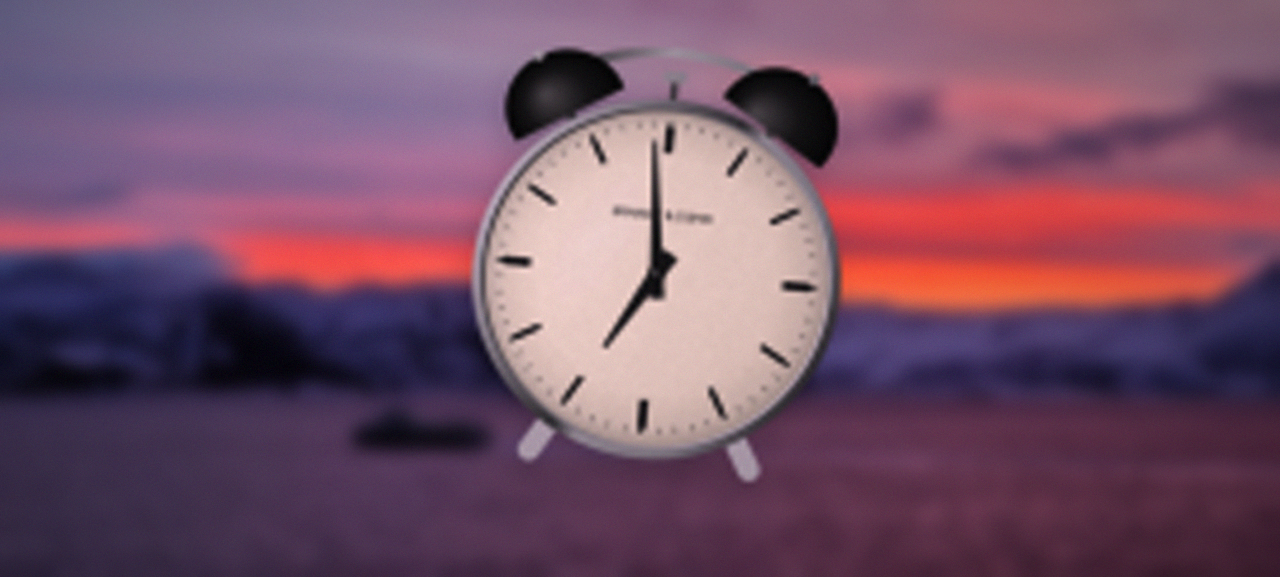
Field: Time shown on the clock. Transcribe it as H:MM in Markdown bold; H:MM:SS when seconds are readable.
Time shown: **6:59**
